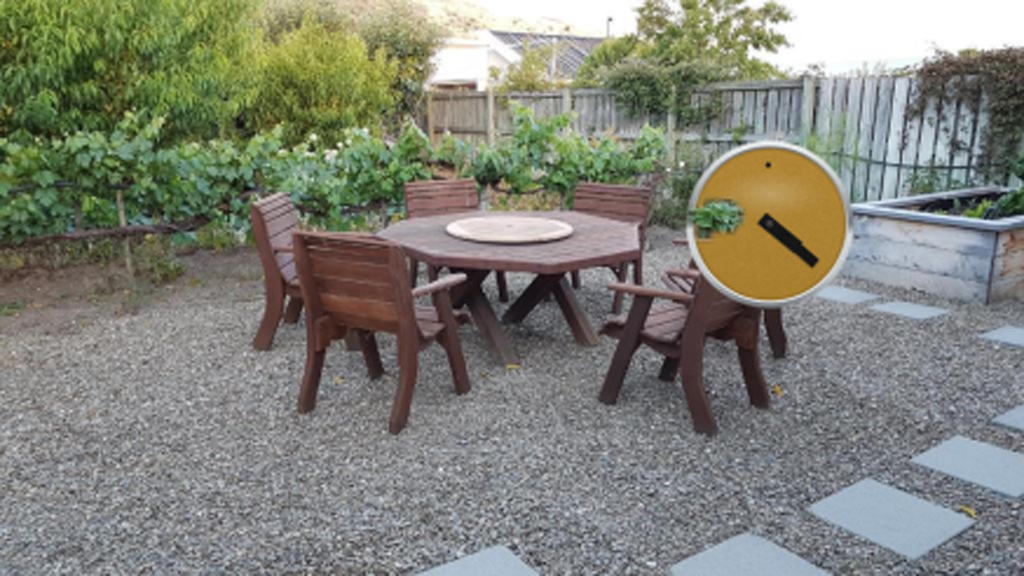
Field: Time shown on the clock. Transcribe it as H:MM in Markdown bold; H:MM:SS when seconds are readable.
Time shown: **4:22**
